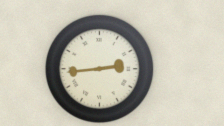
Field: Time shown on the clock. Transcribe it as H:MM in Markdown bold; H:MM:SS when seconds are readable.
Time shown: **2:44**
